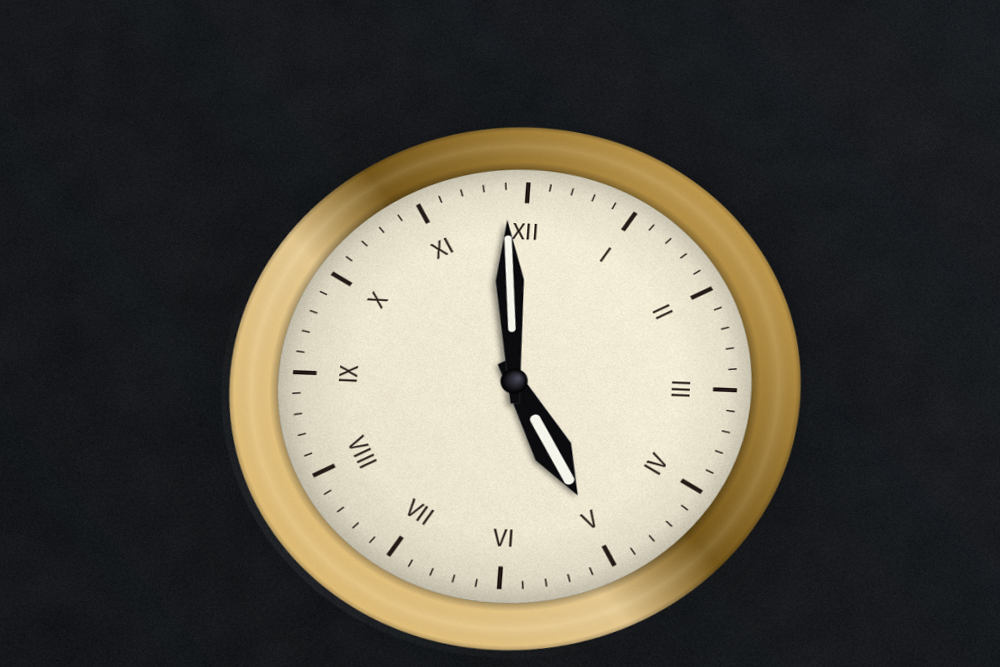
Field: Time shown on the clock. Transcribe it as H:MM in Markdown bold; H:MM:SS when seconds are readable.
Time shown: **4:59**
